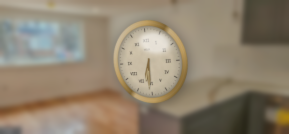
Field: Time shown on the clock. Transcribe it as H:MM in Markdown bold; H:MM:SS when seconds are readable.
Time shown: **6:31**
